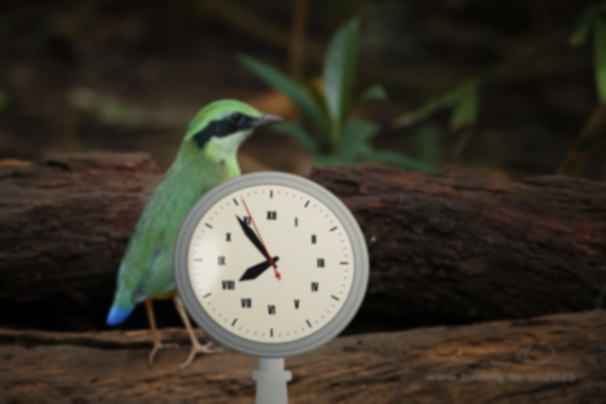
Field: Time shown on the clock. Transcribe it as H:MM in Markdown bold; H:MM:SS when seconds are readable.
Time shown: **7:53:56**
